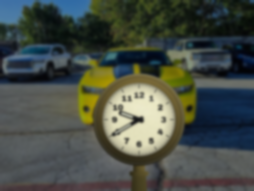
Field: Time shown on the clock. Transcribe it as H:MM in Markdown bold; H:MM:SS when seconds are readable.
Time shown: **9:40**
